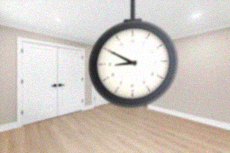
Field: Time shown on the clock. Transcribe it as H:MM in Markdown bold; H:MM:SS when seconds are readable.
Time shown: **8:50**
